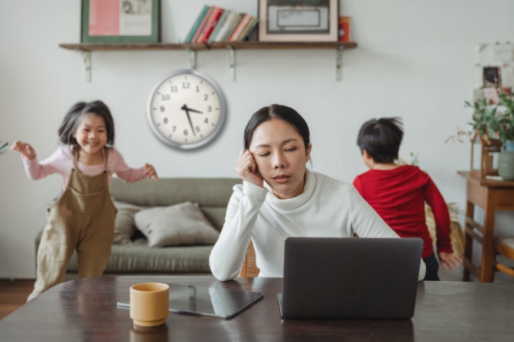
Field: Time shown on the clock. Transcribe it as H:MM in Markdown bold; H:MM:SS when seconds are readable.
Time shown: **3:27**
